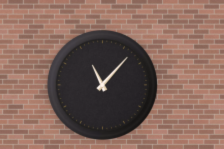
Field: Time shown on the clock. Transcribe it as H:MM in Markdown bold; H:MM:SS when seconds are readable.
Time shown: **11:07**
